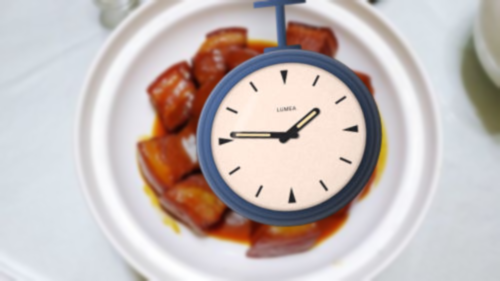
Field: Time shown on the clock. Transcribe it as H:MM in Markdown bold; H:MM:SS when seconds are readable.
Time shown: **1:46**
